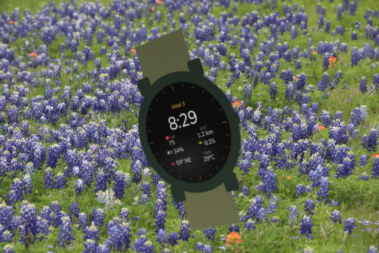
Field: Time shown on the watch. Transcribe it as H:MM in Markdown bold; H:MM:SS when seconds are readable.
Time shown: **8:29**
